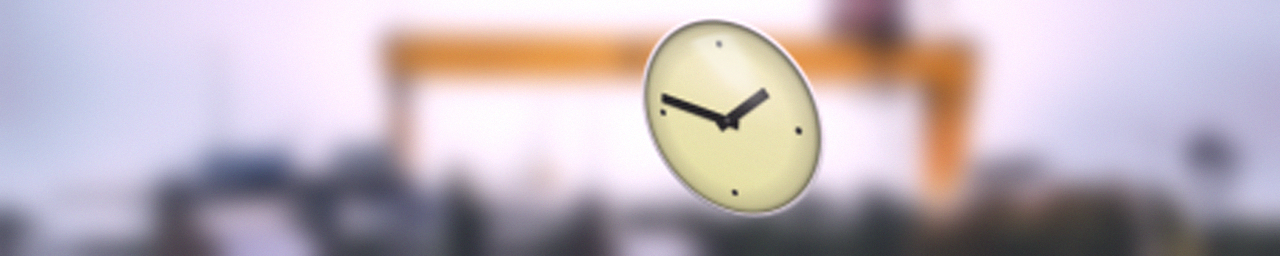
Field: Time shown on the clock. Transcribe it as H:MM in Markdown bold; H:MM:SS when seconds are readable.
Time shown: **1:47**
